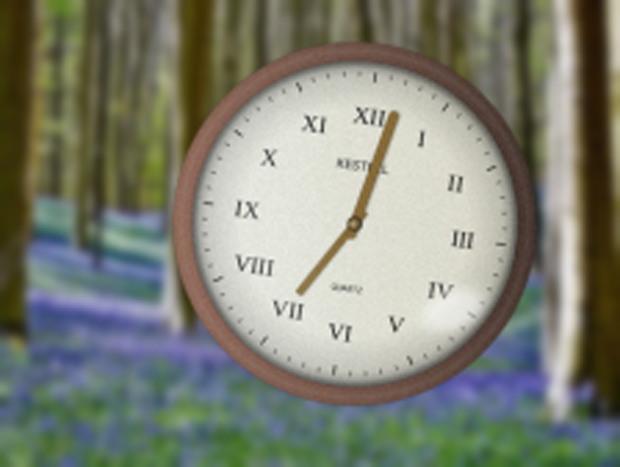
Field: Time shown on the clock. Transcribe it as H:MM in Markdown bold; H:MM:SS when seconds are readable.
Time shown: **7:02**
